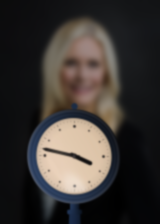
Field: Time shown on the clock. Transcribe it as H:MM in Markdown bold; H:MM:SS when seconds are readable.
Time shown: **3:47**
